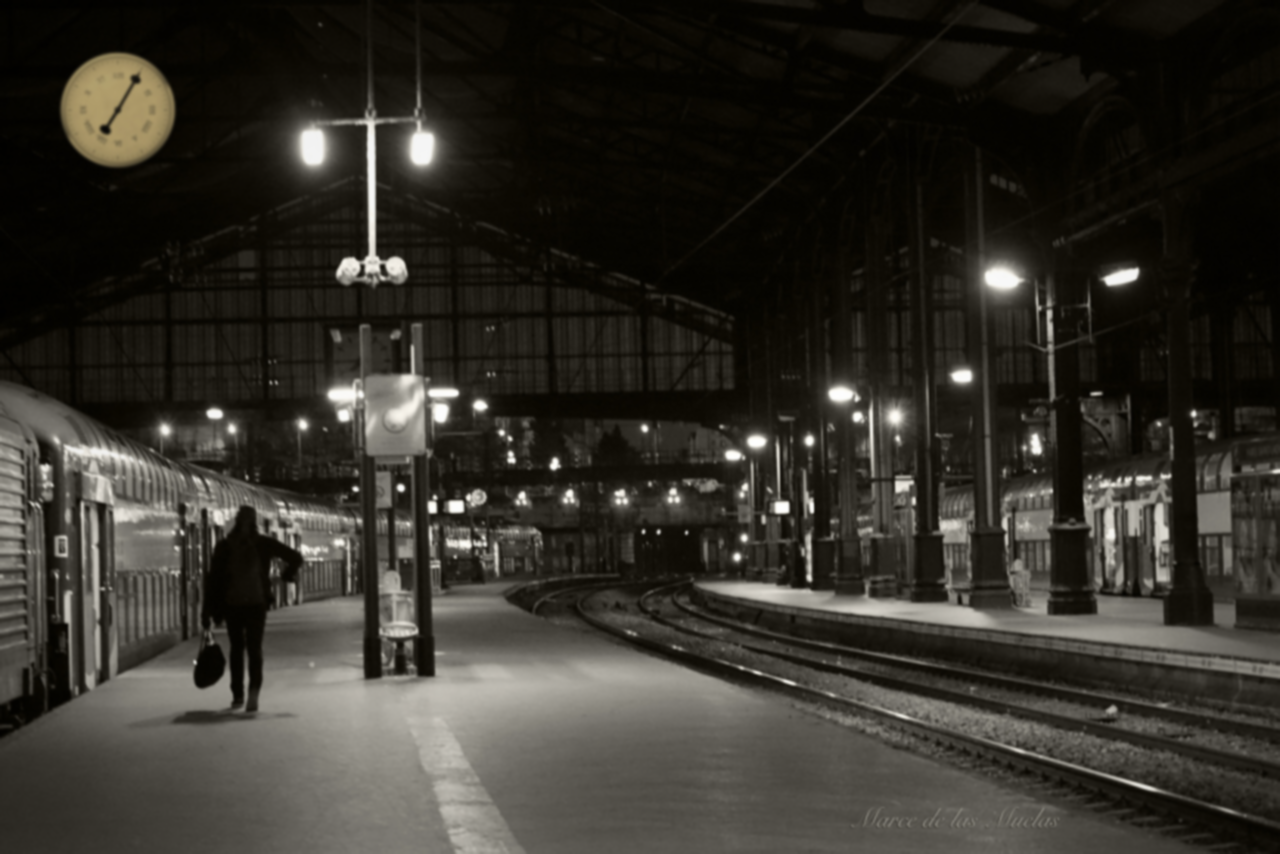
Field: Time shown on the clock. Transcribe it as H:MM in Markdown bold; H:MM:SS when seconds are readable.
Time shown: **7:05**
